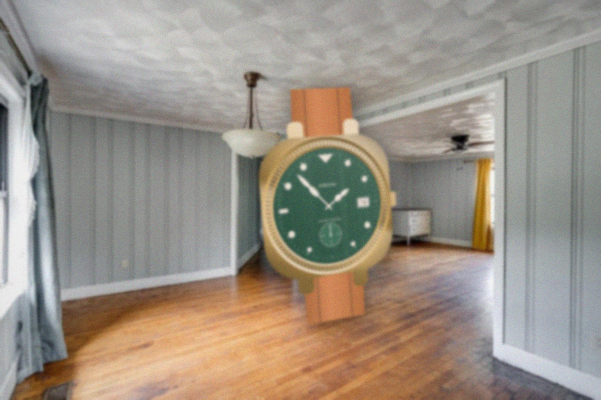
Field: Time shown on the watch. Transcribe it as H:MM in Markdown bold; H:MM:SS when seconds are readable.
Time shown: **1:53**
